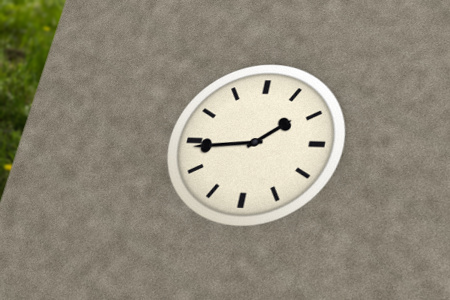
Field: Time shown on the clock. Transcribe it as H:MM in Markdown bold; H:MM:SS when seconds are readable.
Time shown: **1:44**
